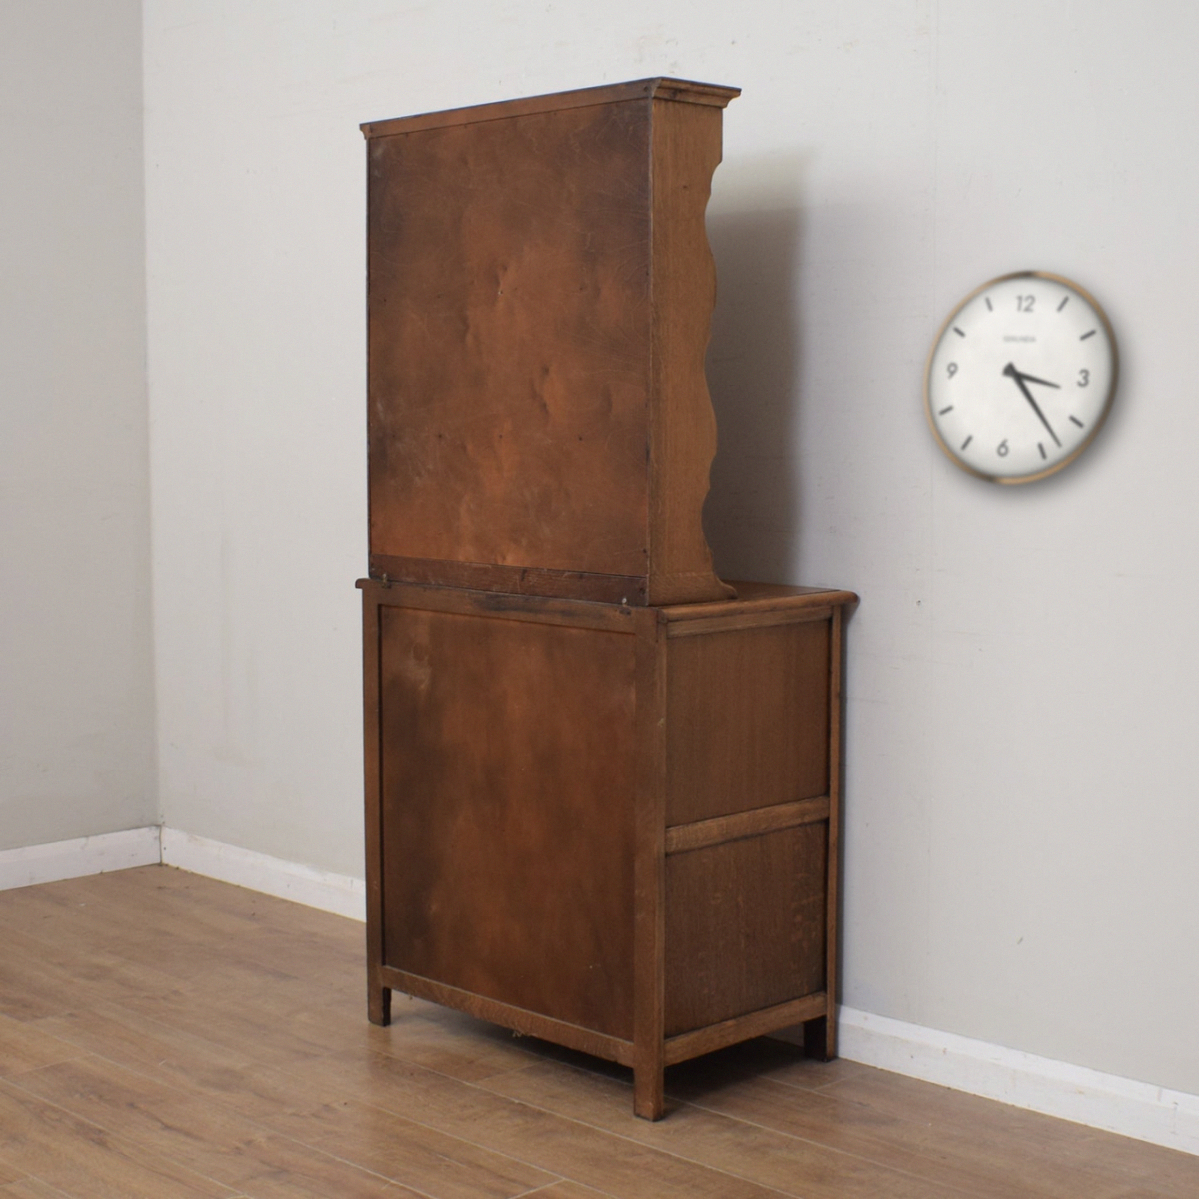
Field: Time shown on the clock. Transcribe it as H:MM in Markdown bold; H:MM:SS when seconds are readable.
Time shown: **3:23**
